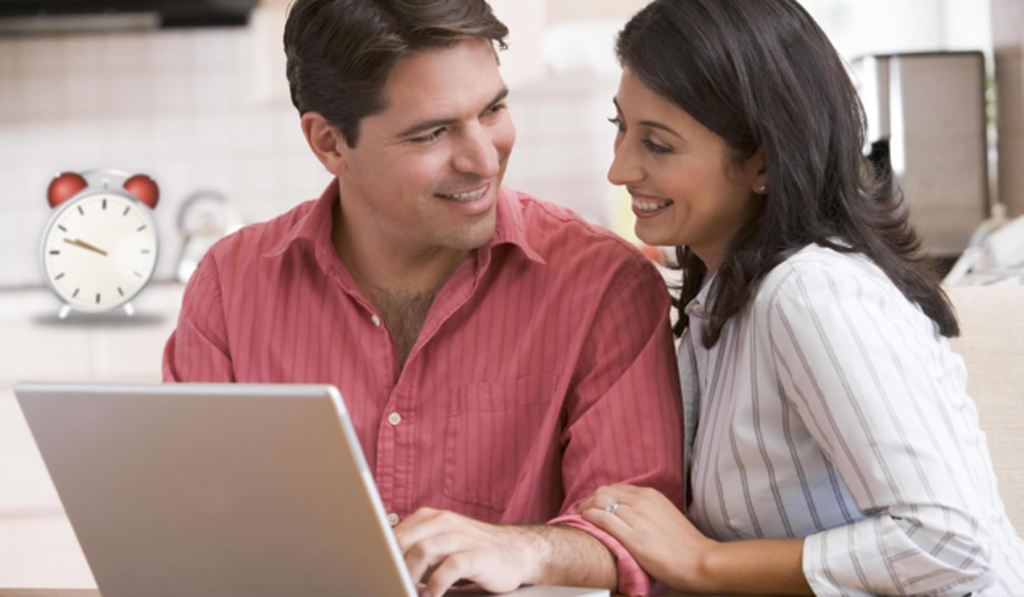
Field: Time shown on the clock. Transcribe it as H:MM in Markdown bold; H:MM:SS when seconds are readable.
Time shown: **9:48**
